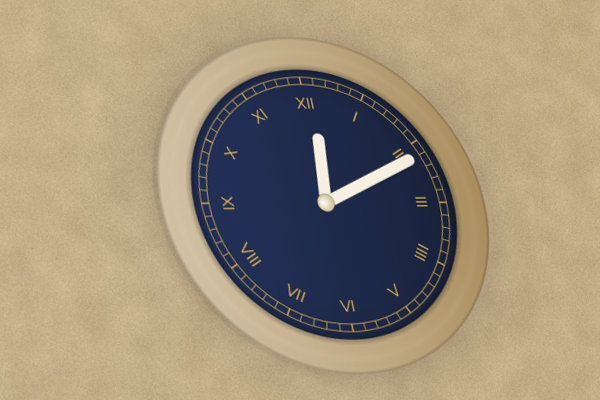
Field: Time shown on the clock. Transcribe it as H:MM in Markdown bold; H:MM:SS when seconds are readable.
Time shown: **12:11**
